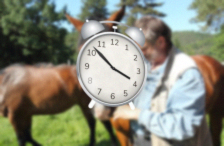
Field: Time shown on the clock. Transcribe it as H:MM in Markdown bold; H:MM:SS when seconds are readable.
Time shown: **3:52**
